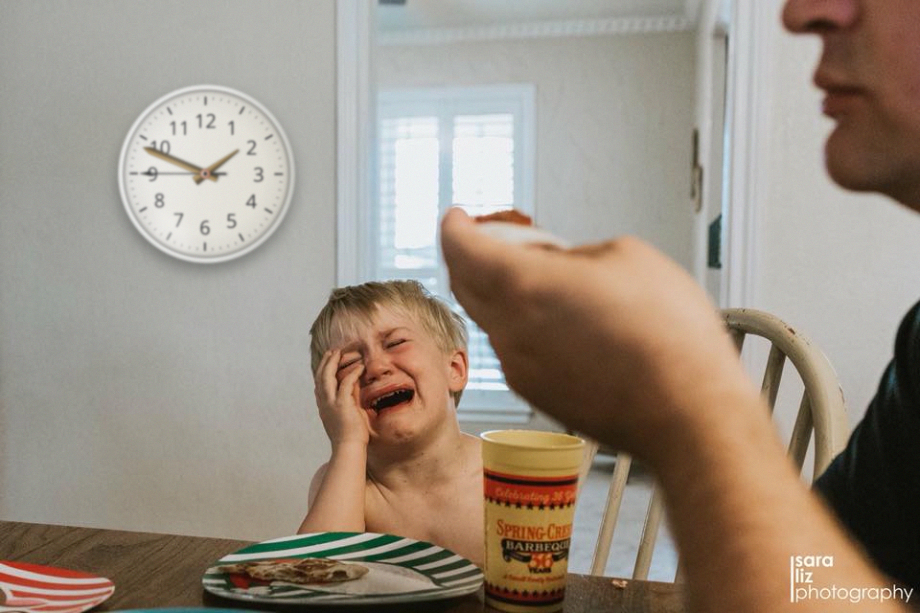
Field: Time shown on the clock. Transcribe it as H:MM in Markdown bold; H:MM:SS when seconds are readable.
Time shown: **1:48:45**
